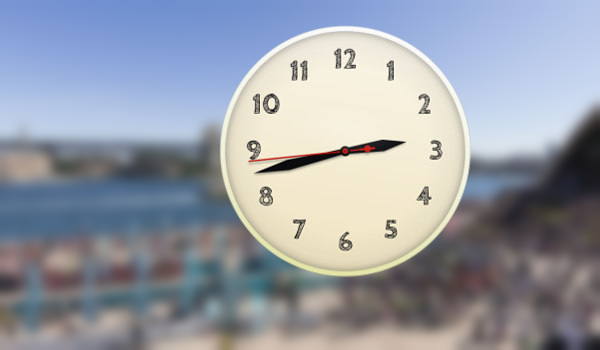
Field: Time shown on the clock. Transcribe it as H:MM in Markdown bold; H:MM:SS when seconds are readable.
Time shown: **2:42:44**
